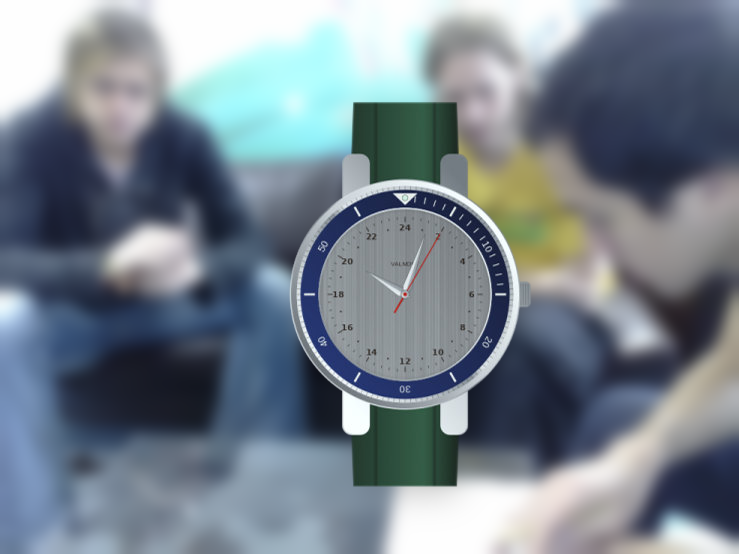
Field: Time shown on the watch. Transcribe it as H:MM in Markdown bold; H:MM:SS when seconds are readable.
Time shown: **20:03:05**
